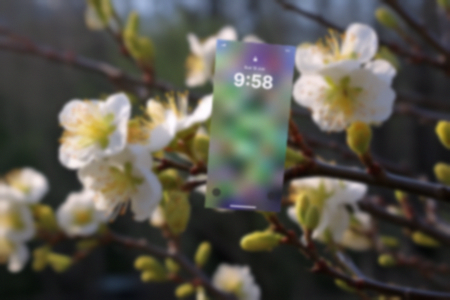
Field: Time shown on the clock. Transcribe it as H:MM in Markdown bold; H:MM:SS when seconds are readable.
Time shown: **9:58**
